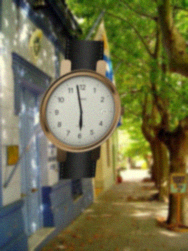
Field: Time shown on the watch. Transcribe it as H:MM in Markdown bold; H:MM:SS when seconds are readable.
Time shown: **5:58**
